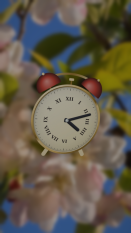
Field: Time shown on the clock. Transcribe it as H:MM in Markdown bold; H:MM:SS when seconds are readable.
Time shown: **4:12**
